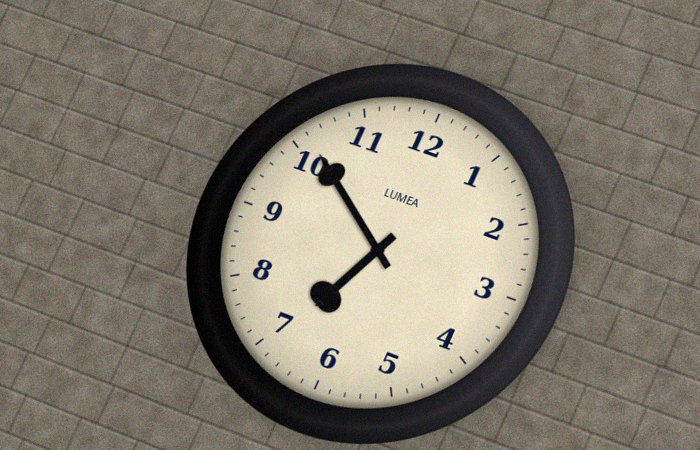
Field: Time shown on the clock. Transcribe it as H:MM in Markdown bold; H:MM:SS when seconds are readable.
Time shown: **6:51**
